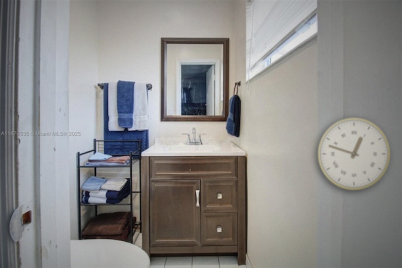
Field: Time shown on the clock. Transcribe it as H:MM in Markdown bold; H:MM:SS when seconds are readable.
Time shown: **12:48**
